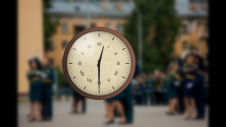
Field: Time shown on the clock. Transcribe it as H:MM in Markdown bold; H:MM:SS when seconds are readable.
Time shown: **12:30**
